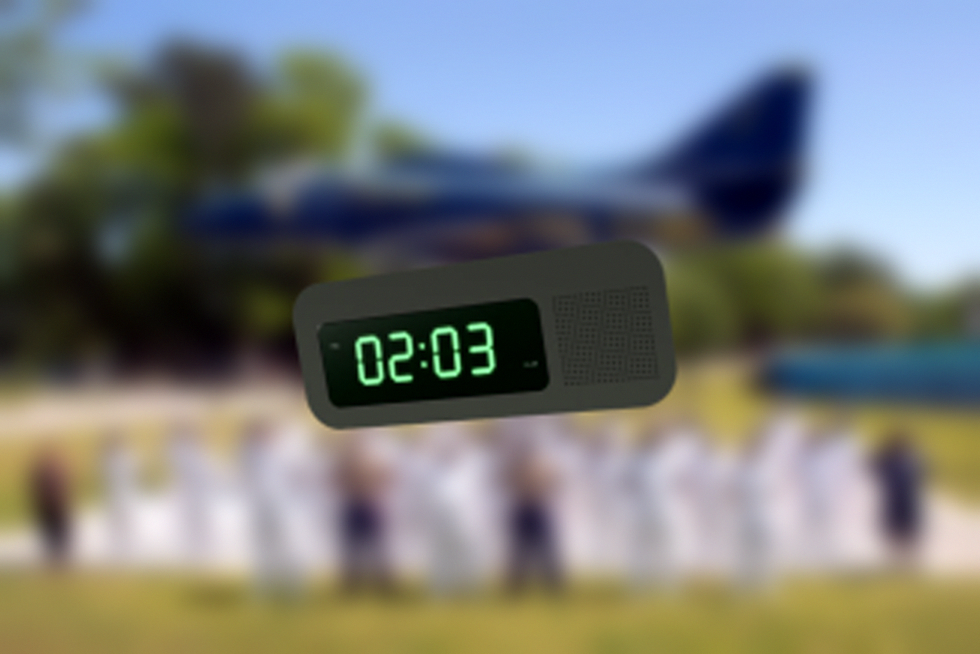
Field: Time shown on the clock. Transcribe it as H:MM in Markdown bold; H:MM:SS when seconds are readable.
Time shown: **2:03**
